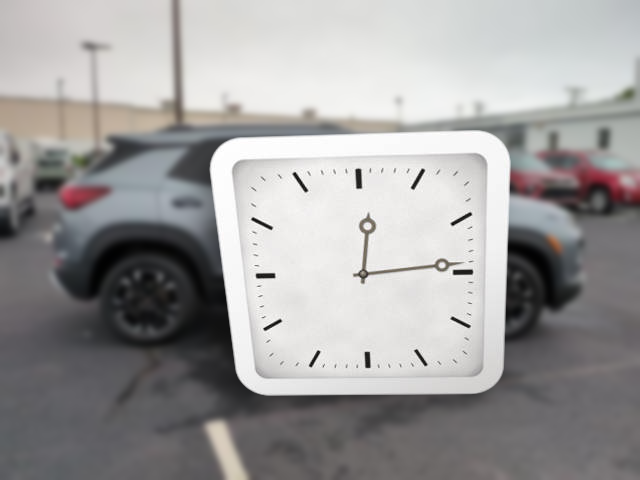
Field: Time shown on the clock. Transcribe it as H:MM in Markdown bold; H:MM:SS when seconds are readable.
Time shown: **12:14**
